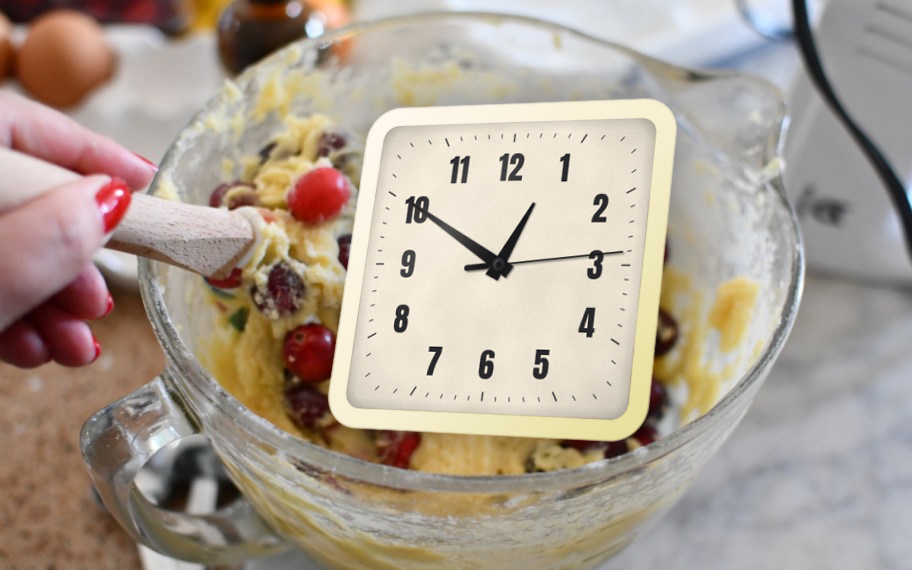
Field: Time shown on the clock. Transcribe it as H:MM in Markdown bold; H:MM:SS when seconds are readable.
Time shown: **12:50:14**
